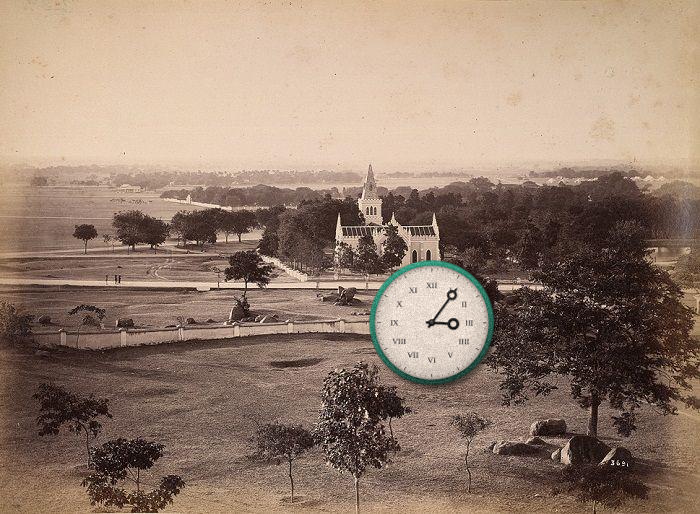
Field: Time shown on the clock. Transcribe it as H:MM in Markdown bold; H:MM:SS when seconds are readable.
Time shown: **3:06**
